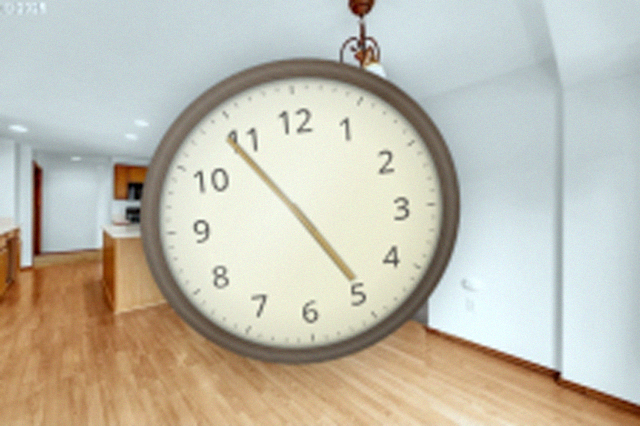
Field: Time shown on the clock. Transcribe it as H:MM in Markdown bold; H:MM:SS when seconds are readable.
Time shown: **4:54**
